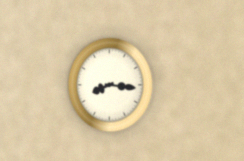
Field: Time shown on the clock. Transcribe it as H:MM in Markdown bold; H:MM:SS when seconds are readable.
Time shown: **8:16**
